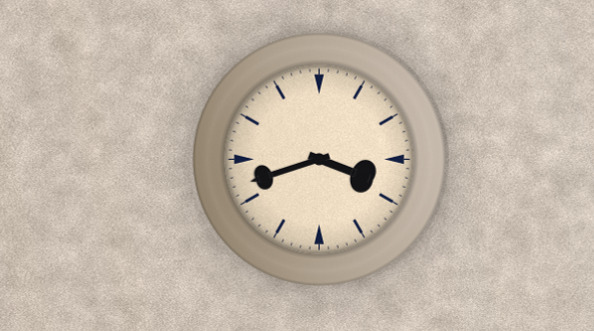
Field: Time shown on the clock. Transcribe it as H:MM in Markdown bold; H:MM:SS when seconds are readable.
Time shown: **3:42**
